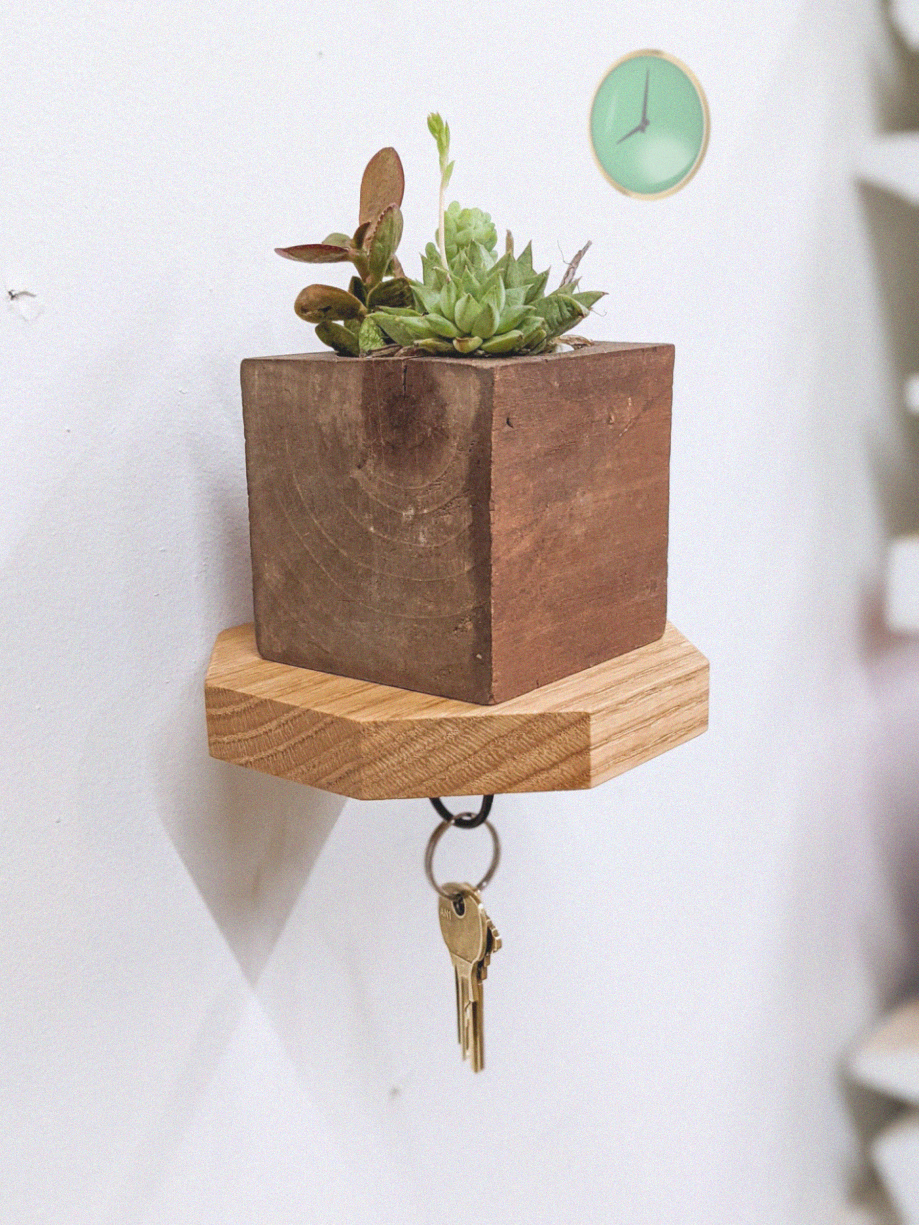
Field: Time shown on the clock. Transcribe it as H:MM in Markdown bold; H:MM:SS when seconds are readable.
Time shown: **8:01**
